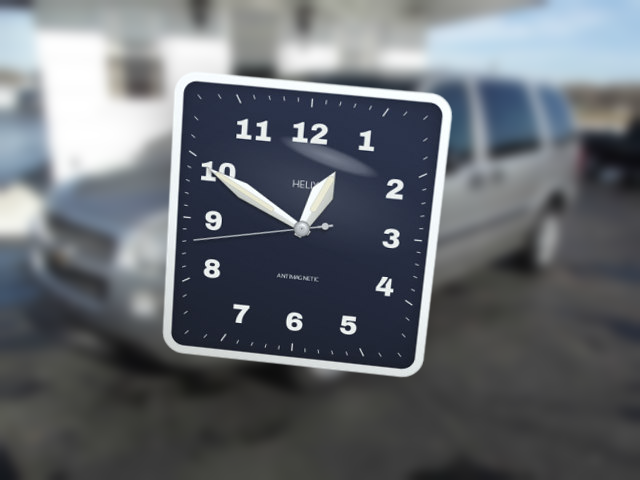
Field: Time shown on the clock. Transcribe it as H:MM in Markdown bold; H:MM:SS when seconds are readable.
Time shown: **12:49:43**
